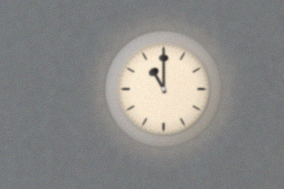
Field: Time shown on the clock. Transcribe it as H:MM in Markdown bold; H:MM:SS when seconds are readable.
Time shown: **11:00**
